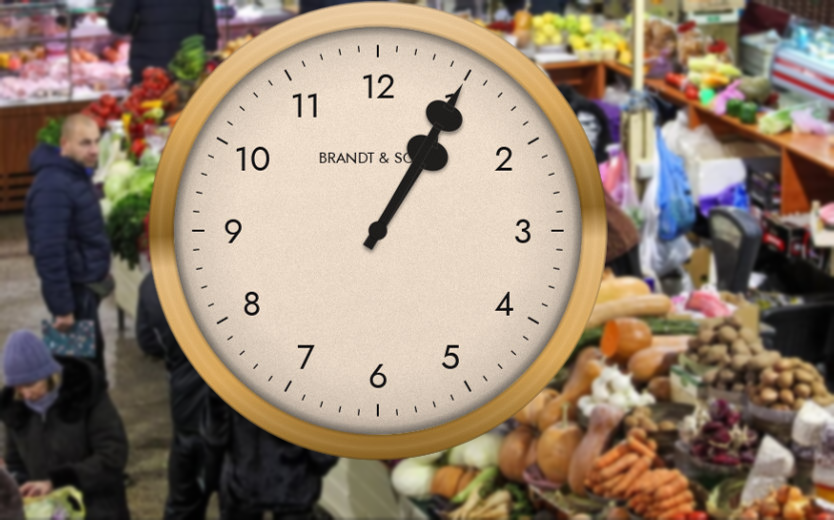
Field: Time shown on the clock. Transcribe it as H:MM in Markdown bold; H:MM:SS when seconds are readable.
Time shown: **1:05**
